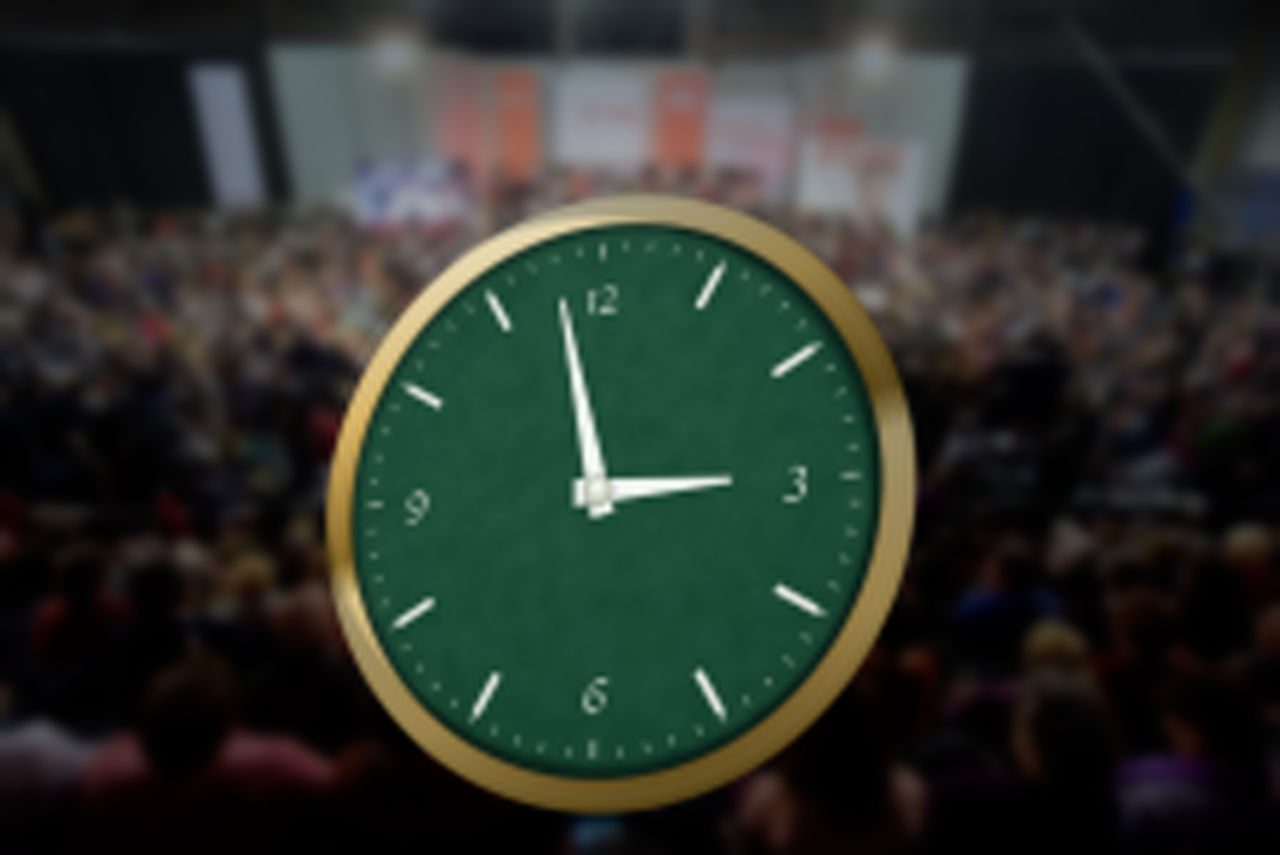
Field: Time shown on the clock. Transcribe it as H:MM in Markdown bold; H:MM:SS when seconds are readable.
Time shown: **2:58**
